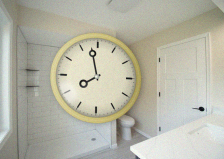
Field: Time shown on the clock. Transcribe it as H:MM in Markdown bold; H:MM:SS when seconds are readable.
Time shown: **7:58**
